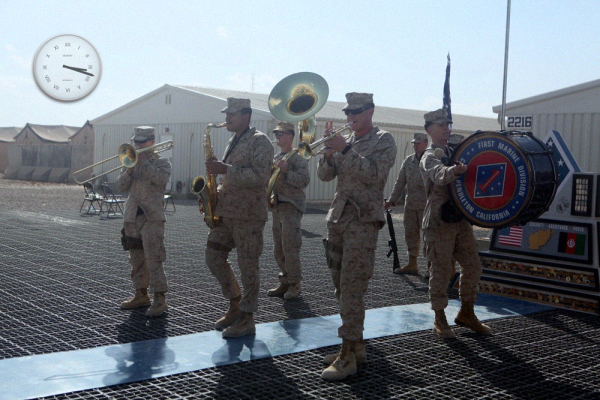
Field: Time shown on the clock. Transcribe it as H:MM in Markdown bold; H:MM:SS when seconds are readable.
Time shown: **3:18**
